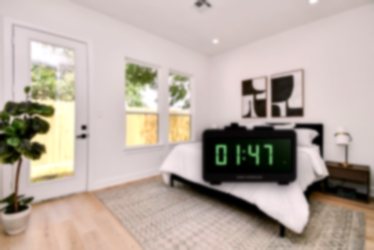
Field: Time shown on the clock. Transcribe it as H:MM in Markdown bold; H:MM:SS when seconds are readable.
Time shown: **1:47**
